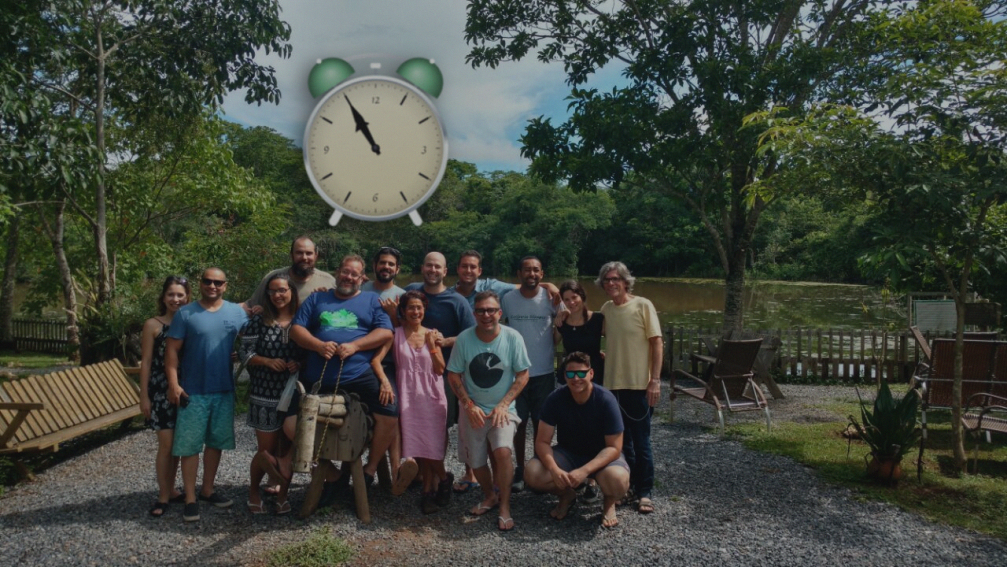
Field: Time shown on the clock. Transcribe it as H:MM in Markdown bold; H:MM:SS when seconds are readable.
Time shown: **10:55**
